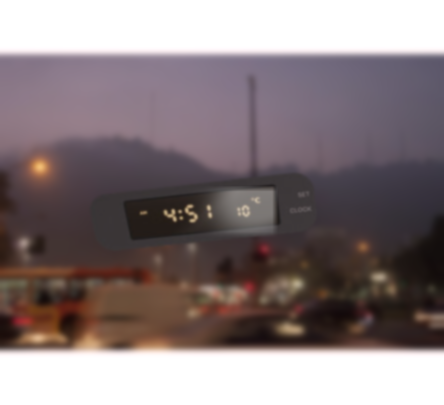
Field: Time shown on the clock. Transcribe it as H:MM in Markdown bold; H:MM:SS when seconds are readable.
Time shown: **4:51**
